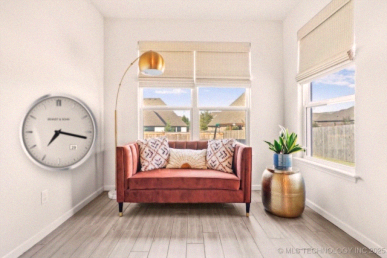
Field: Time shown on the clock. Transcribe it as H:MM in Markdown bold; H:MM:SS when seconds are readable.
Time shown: **7:17**
